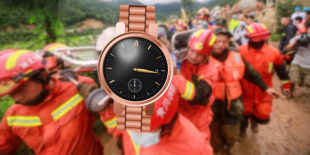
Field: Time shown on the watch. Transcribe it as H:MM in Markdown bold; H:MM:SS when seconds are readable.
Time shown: **3:16**
